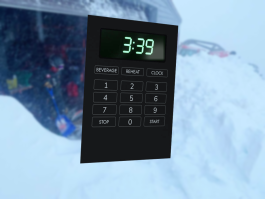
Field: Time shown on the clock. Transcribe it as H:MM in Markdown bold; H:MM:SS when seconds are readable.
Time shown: **3:39**
